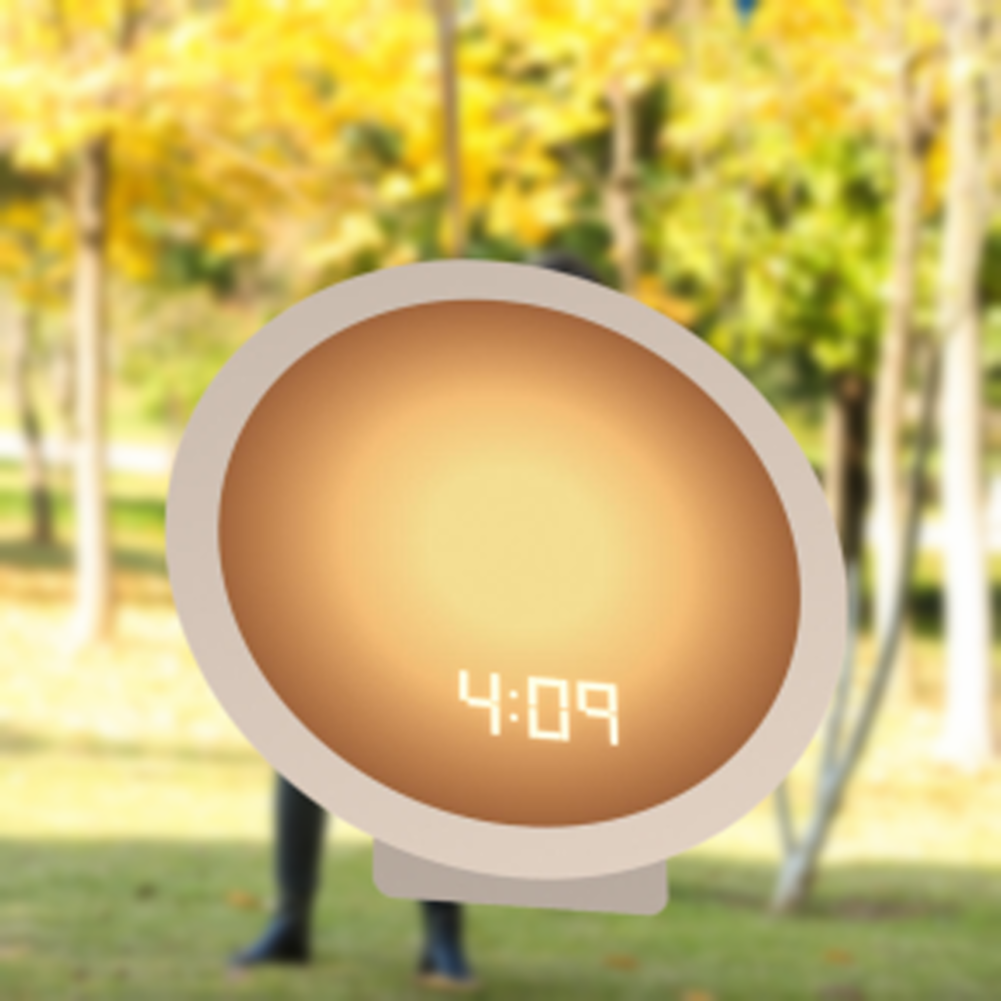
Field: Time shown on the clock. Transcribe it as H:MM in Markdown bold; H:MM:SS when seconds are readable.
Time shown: **4:09**
